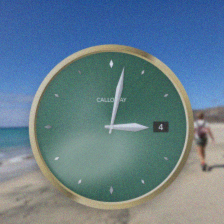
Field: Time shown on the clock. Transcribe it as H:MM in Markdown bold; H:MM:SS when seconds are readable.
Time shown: **3:02**
